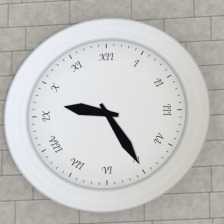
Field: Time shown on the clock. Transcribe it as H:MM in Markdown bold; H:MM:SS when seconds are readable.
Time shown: **9:25**
